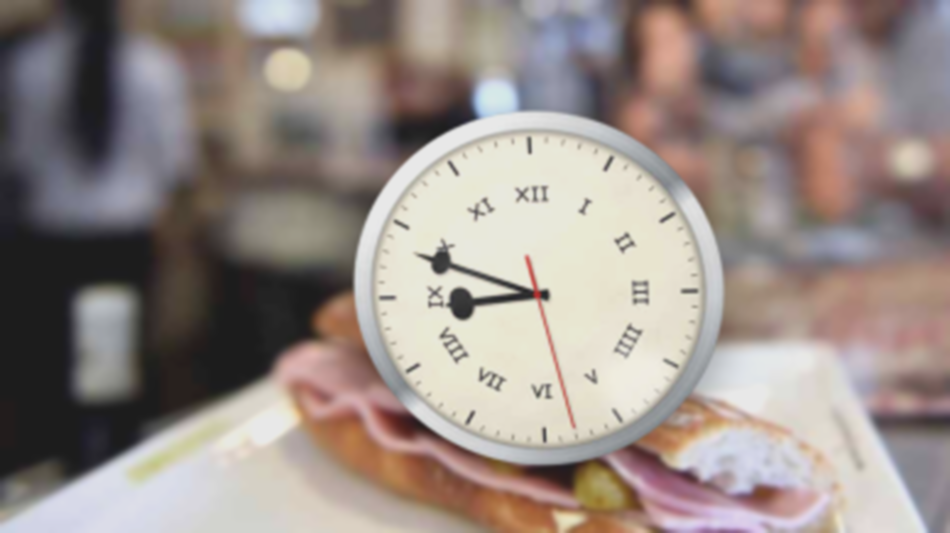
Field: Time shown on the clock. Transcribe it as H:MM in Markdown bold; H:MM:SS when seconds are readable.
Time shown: **8:48:28**
